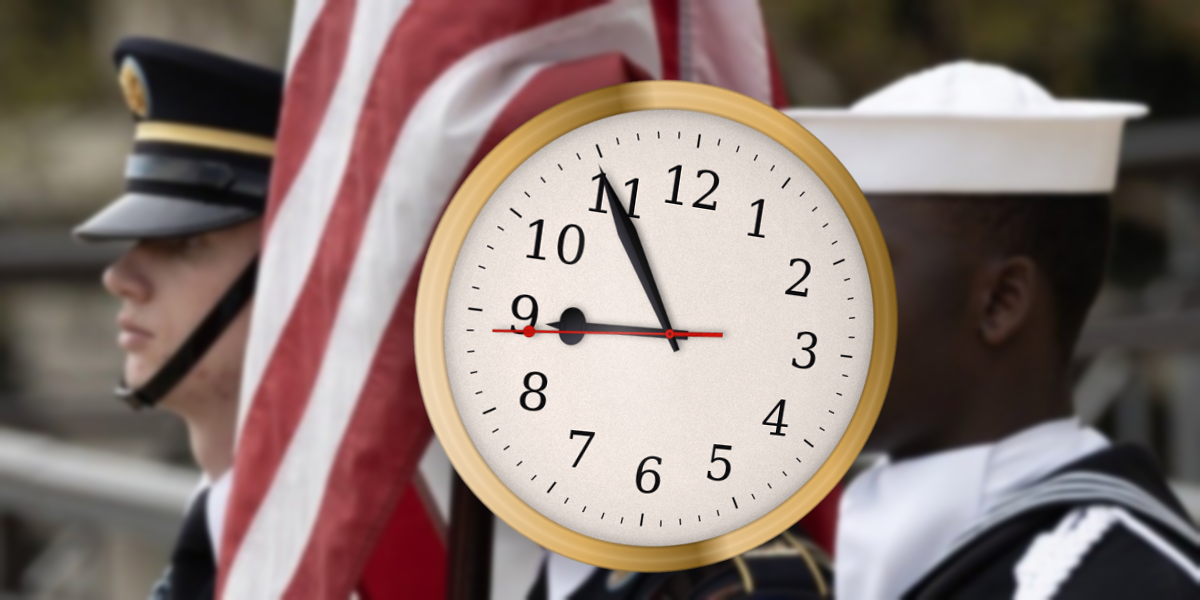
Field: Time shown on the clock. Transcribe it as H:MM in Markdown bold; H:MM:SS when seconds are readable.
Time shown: **8:54:44**
